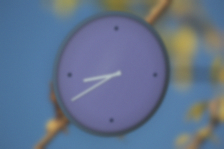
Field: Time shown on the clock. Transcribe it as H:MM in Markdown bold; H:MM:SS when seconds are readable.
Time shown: **8:40**
